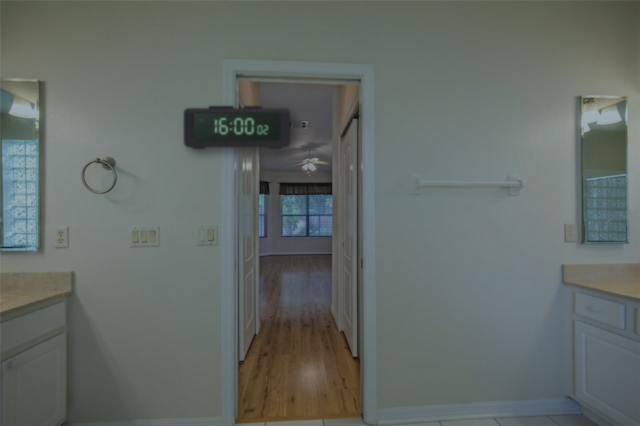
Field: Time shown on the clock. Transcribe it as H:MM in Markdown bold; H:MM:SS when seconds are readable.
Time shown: **16:00**
